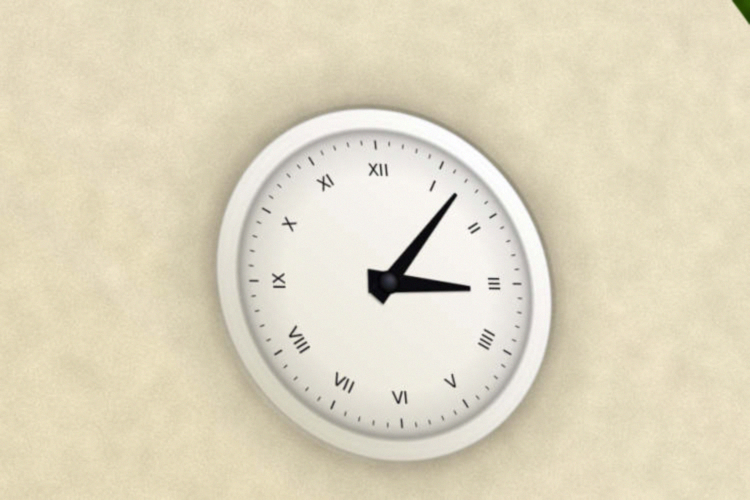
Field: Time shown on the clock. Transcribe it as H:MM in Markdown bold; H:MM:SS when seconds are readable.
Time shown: **3:07**
